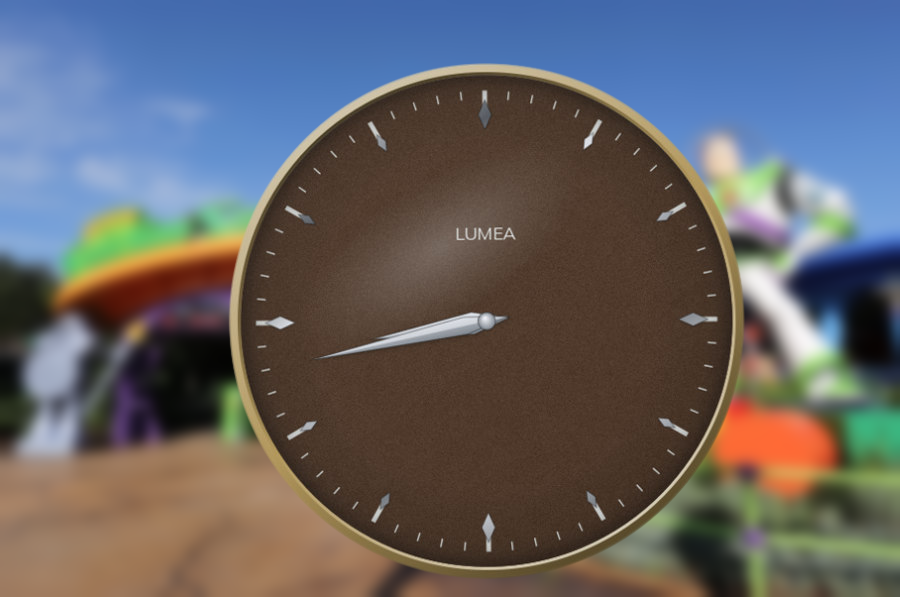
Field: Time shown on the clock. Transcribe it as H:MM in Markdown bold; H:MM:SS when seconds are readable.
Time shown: **8:43**
